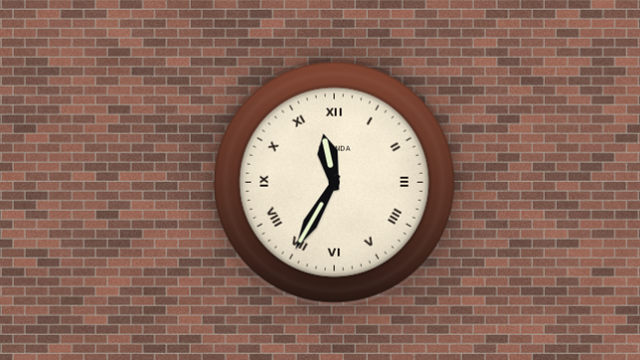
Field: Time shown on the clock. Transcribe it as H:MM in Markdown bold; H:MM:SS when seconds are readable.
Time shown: **11:35**
